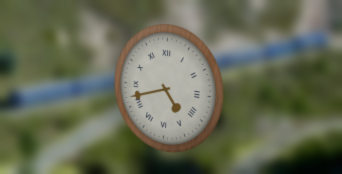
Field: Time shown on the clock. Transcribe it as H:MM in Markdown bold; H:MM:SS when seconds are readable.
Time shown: **4:42**
